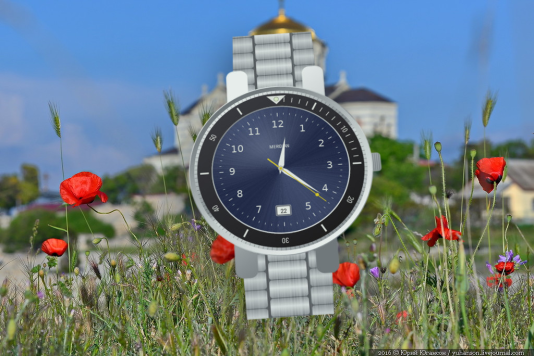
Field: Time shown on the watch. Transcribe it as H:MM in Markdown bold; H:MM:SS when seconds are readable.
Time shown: **12:21:22**
